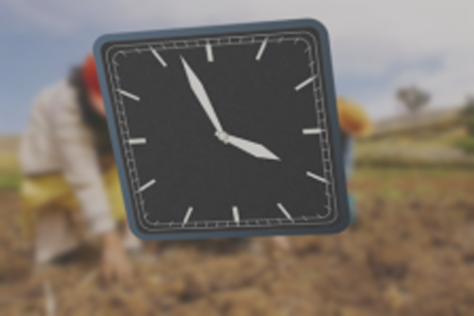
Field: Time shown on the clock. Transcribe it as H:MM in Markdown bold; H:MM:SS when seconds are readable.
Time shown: **3:57**
